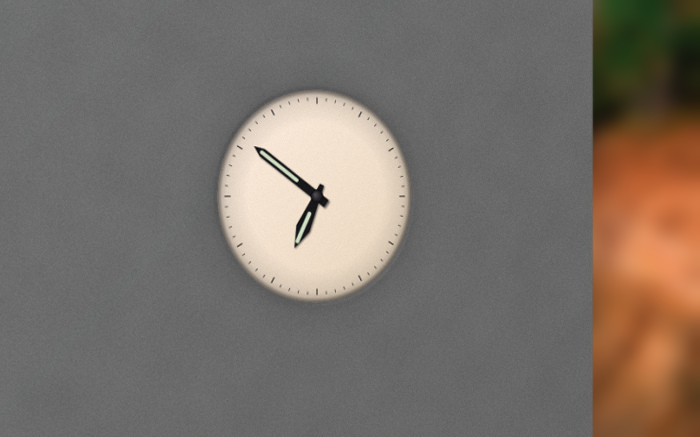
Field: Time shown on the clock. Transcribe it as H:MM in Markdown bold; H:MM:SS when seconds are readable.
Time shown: **6:51**
